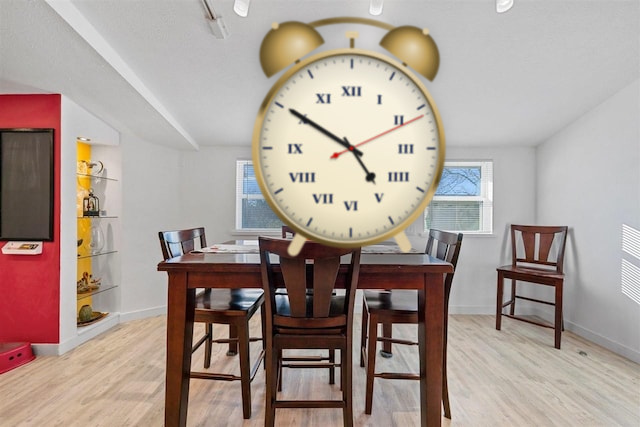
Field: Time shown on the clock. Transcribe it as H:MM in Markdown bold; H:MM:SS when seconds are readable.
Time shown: **4:50:11**
